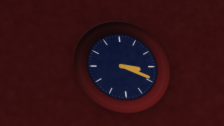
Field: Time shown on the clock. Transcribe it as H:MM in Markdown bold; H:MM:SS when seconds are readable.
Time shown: **3:19**
